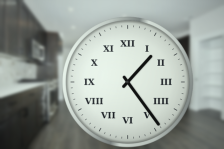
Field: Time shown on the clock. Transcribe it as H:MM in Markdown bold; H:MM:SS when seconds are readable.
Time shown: **1:24**
